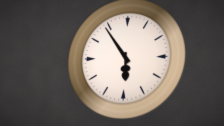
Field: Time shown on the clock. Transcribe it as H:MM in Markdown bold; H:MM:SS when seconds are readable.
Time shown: **5:54**
